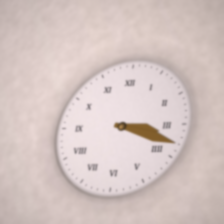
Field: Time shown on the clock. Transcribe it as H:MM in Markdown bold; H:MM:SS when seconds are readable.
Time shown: **3:18**
